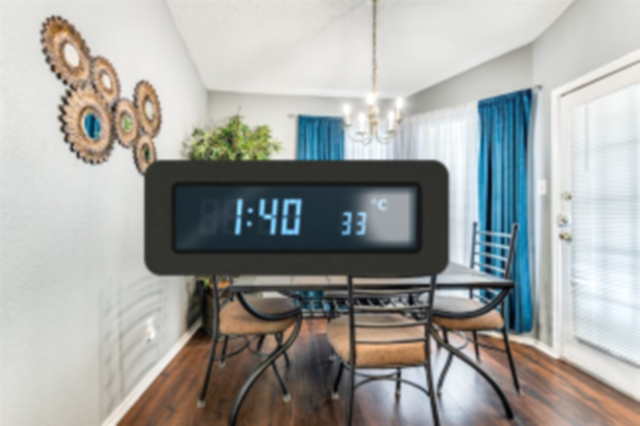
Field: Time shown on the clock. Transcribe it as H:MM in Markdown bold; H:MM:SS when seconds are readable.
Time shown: **1:40**
